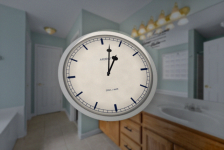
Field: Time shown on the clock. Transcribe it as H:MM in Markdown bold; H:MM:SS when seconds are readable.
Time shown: **1:02**
